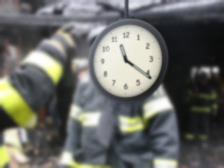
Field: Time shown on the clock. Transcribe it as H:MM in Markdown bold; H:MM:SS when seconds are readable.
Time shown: **11:21**
